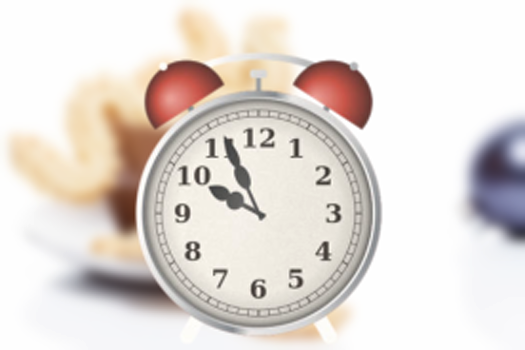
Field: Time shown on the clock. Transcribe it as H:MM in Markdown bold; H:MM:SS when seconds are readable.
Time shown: **9:56**
